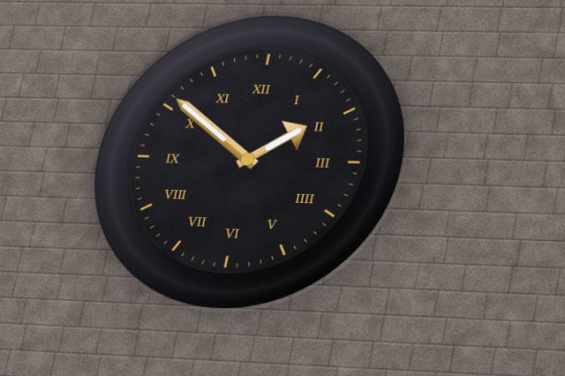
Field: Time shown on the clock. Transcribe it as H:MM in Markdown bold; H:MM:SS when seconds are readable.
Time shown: **1:51**
